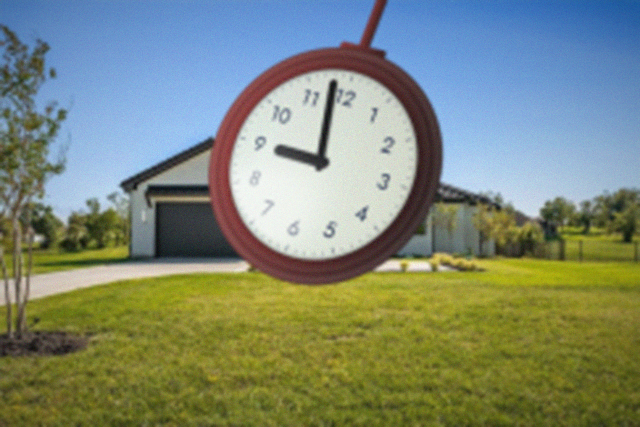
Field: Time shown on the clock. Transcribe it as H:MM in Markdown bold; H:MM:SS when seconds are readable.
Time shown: **8:58**
